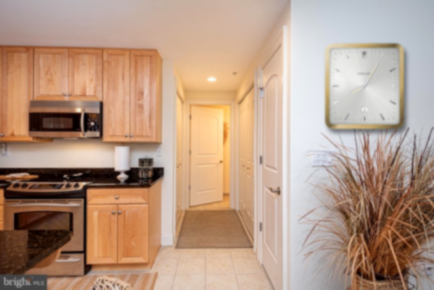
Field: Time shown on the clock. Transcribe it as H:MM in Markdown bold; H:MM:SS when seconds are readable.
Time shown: **8:05**
